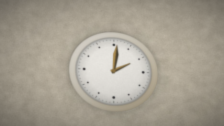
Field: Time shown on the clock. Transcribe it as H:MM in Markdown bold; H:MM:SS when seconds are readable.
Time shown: **2:01**
